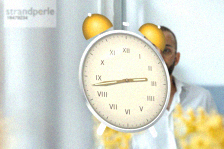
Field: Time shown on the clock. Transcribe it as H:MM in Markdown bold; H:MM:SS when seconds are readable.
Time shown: **2:43**
